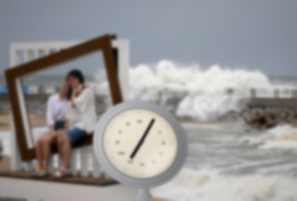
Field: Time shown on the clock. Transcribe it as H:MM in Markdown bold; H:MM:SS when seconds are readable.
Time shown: **7:05**
